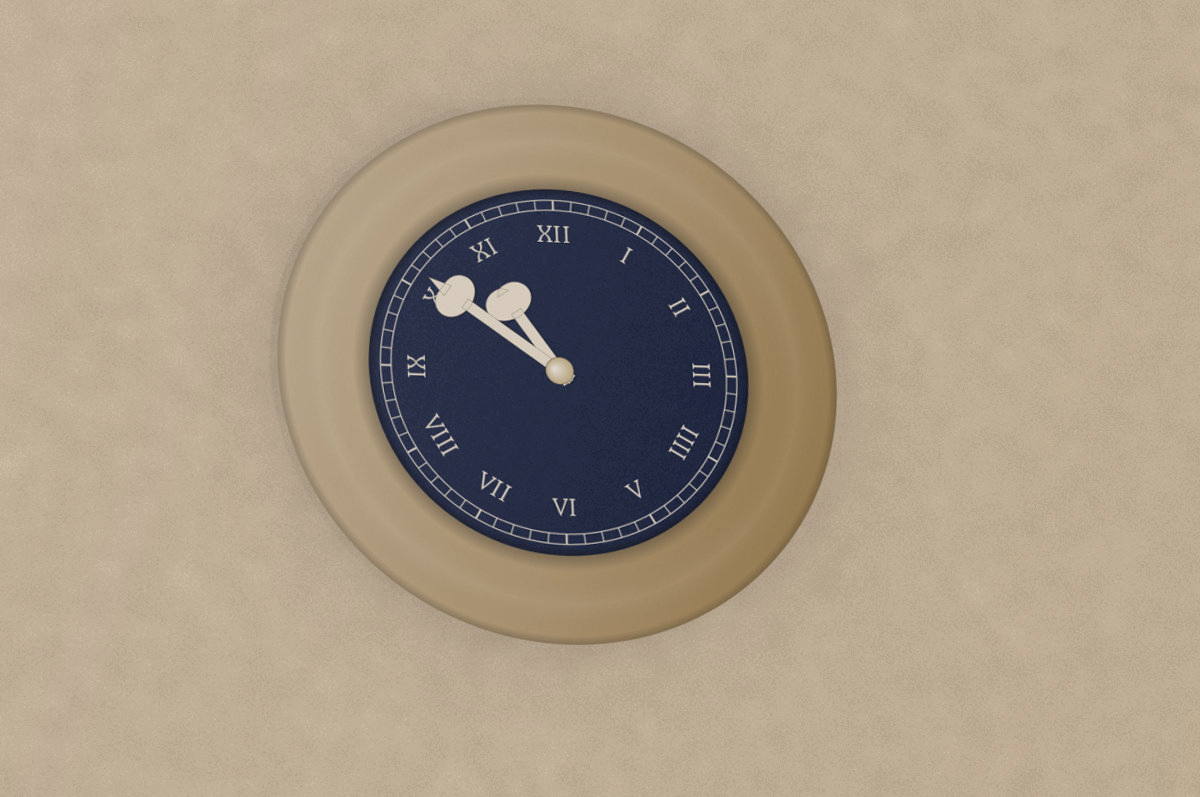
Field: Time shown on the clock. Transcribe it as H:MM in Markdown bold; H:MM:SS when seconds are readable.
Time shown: **10:51**
